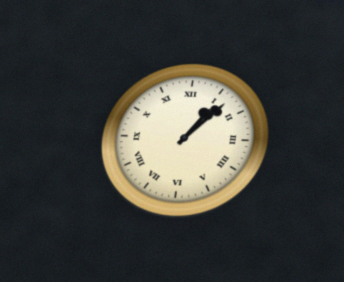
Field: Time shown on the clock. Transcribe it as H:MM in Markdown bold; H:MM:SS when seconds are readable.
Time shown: **1:07**
